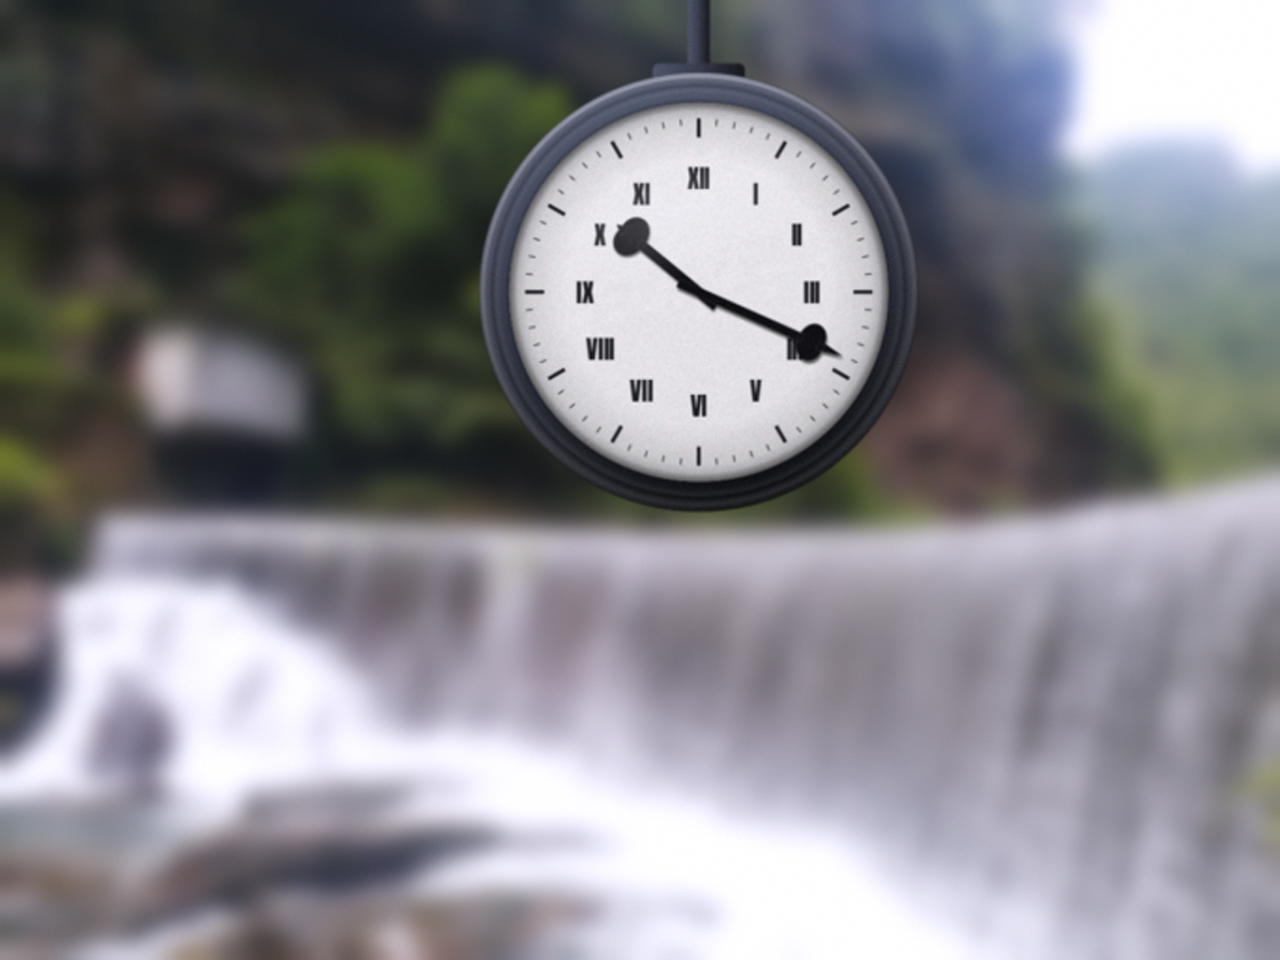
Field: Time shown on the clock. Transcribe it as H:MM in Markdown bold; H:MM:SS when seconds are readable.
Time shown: **10:19**
